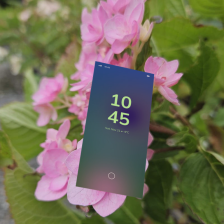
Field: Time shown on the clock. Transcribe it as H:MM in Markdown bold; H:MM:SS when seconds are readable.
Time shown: **10:45**
